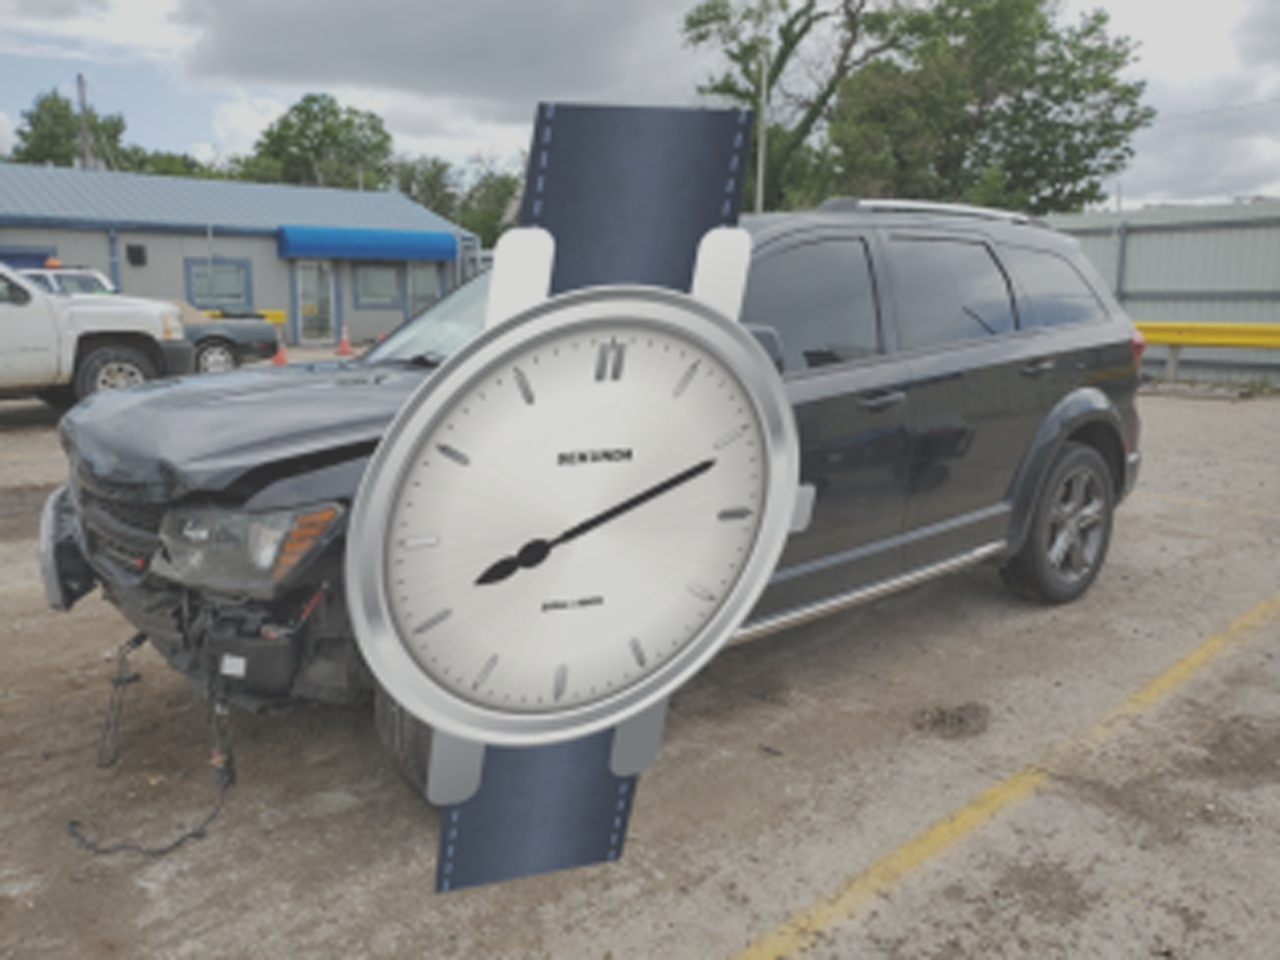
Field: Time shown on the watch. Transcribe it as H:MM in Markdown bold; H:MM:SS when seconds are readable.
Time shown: **8:11**
